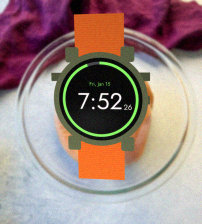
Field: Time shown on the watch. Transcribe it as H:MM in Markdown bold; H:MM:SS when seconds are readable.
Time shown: **7:52:26**
